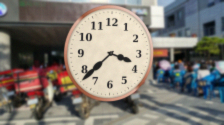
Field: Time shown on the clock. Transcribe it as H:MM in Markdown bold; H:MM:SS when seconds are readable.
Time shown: **3:38**
